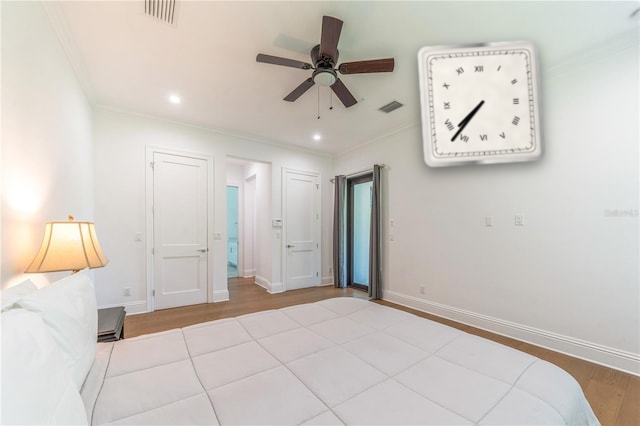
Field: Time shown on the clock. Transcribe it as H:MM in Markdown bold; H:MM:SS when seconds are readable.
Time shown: **7:37**
